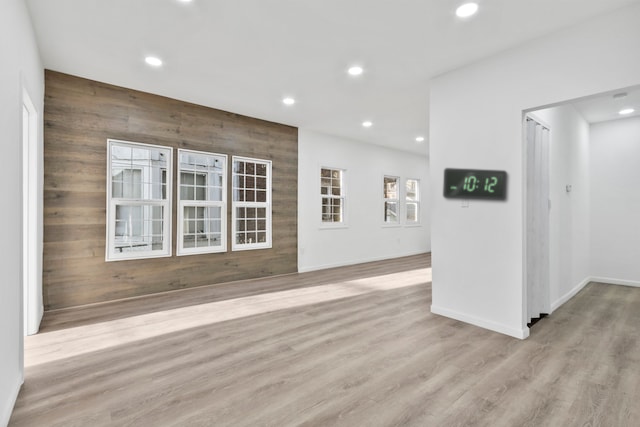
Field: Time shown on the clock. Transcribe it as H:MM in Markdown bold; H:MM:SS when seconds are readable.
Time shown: **10:12**
